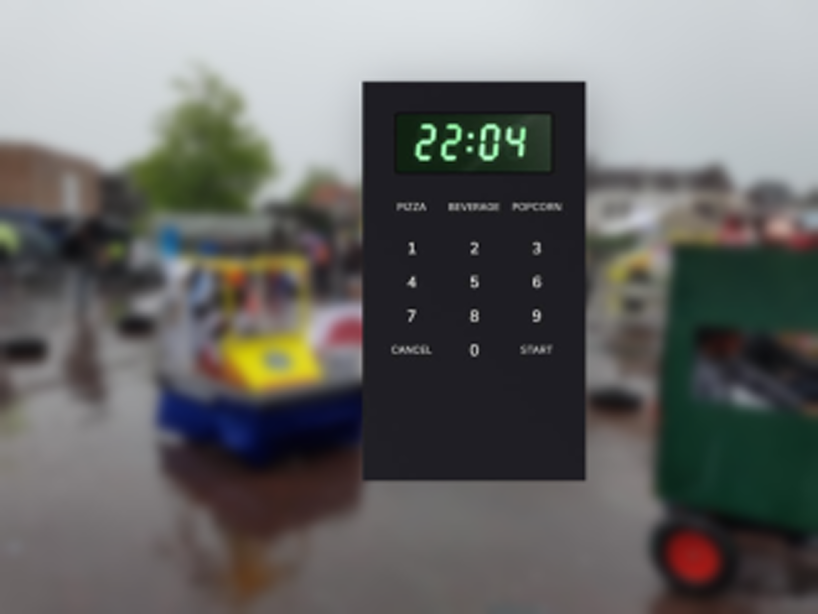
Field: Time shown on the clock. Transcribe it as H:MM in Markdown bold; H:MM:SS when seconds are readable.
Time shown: **22:04**
